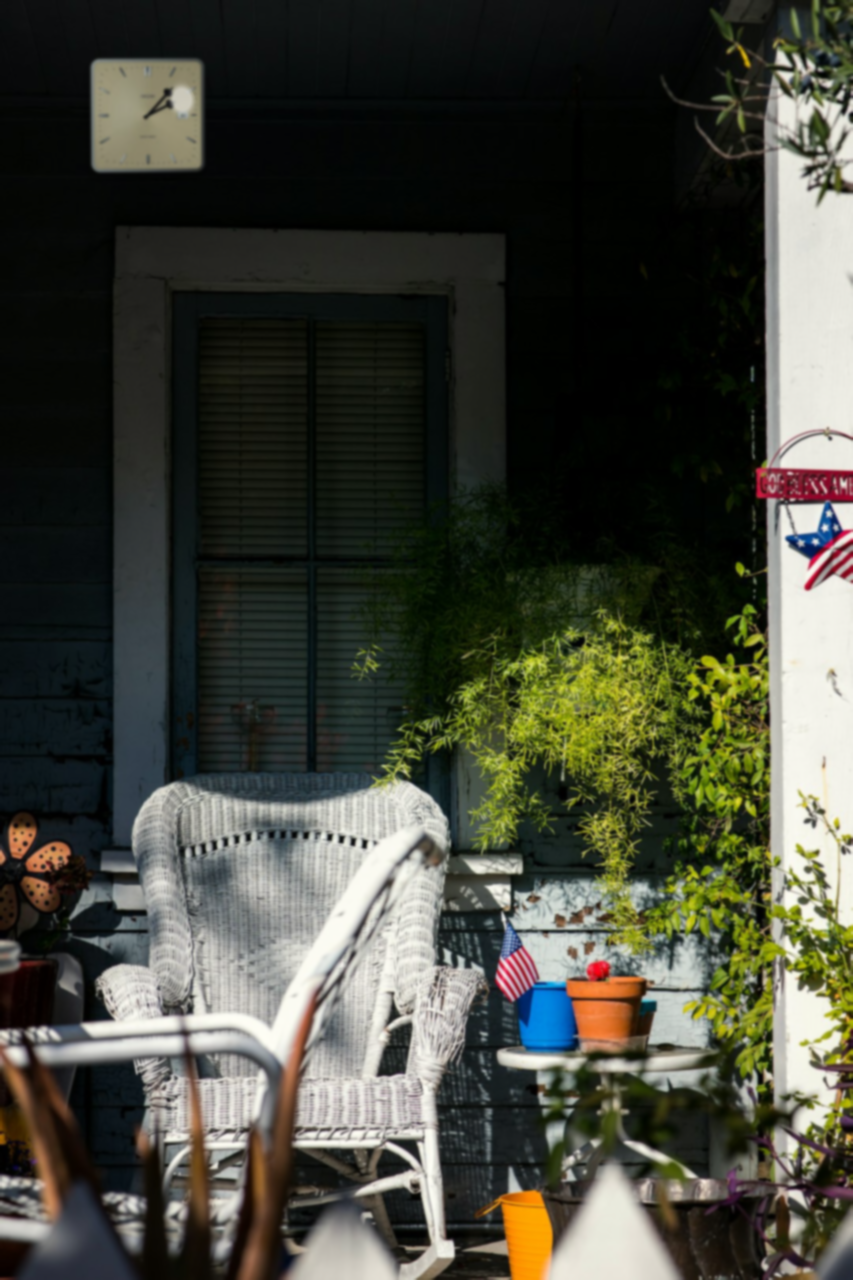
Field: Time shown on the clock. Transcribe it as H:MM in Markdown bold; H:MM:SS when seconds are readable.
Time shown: **2:07**
